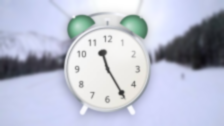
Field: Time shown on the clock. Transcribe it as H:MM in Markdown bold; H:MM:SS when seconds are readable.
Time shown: **11:25**
